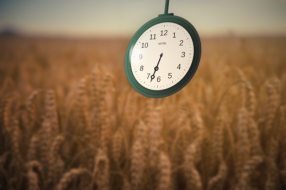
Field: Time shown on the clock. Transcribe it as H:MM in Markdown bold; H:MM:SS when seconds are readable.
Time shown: **6:33**
